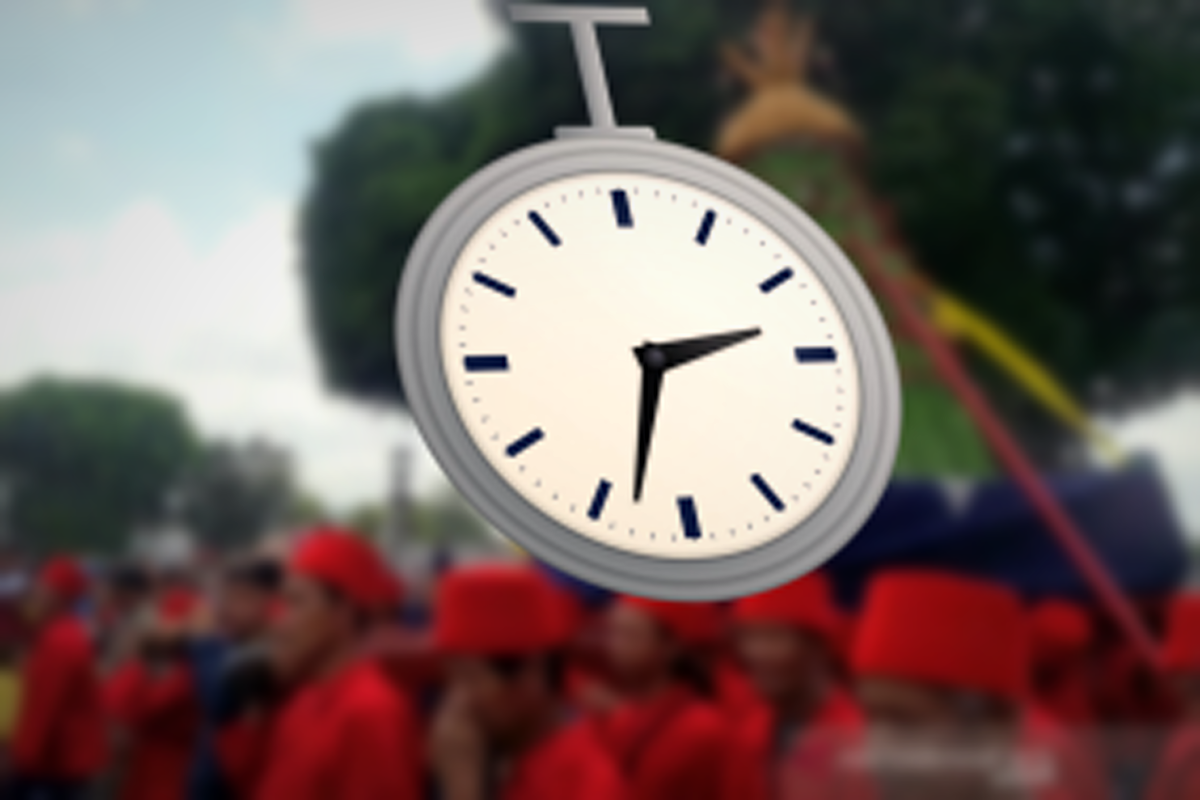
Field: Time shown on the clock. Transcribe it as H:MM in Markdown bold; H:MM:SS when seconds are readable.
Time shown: **2:33**
